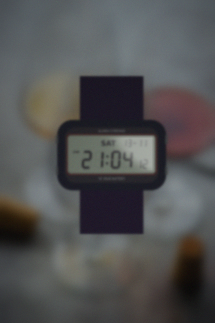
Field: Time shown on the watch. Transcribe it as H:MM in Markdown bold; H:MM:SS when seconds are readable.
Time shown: **21:04**
